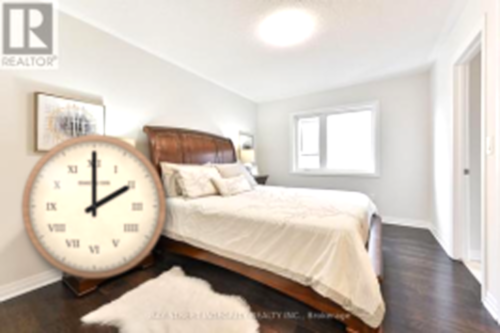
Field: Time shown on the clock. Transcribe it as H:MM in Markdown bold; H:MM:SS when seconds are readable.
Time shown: **2:00**
